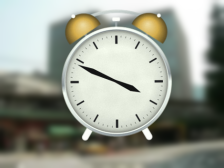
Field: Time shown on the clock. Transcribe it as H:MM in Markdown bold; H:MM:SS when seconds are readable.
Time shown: **3:49**
